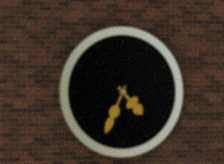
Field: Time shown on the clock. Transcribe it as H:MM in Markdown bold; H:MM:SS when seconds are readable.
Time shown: **4:34**
